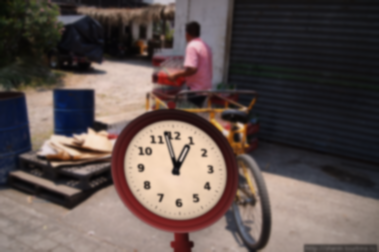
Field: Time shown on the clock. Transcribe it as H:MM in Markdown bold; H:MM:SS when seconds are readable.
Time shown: **12:58**
